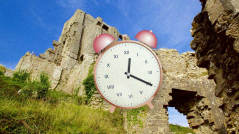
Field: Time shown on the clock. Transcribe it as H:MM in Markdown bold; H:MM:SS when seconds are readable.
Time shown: **12:20**
